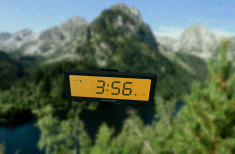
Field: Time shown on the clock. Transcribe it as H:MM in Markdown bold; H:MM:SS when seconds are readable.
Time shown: **3:56**
